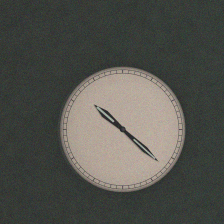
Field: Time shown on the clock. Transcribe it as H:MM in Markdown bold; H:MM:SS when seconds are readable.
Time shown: **10:22**
